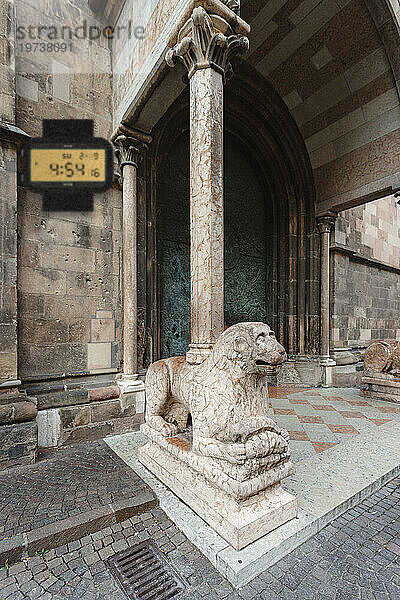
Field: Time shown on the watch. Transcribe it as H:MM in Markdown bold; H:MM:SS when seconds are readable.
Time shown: **4:54:16**
